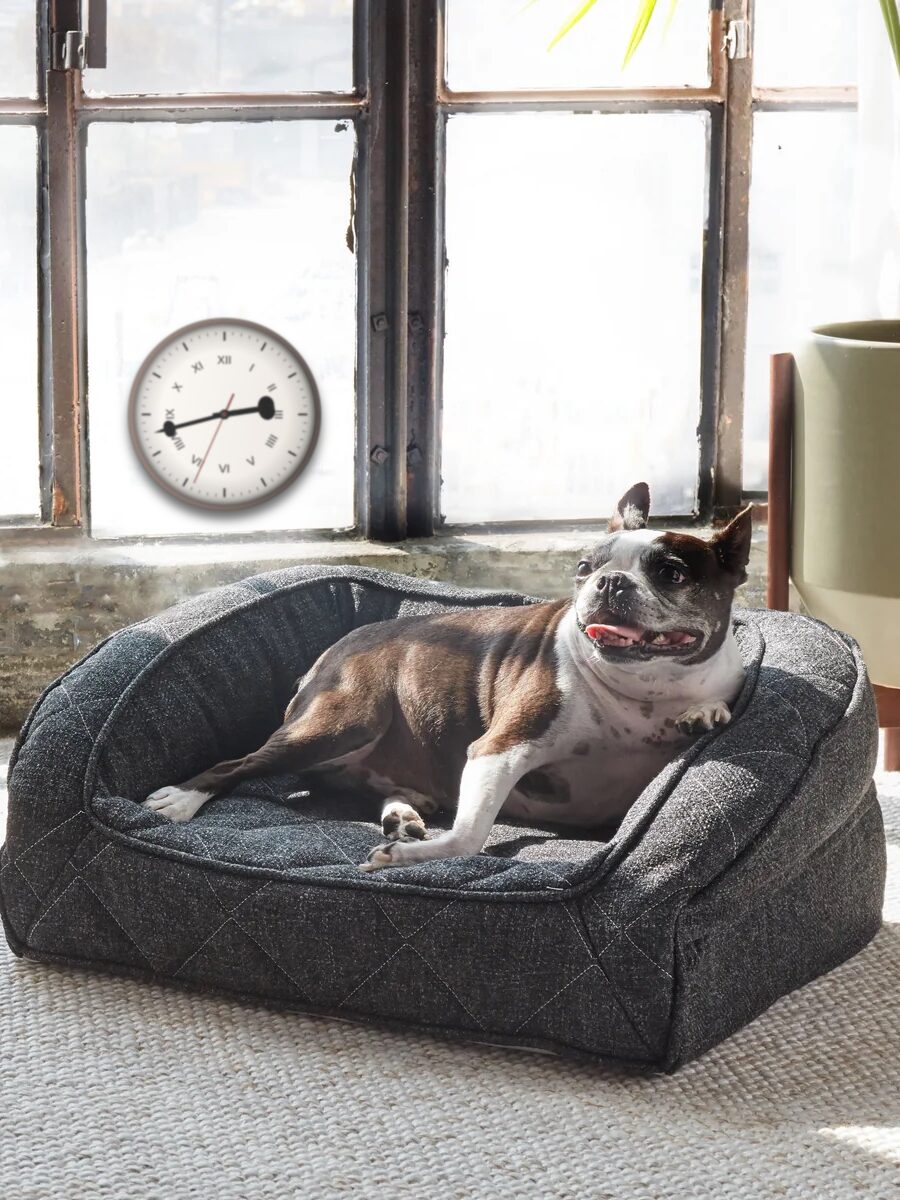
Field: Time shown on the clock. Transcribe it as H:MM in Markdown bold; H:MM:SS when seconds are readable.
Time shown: **2:42:34**
